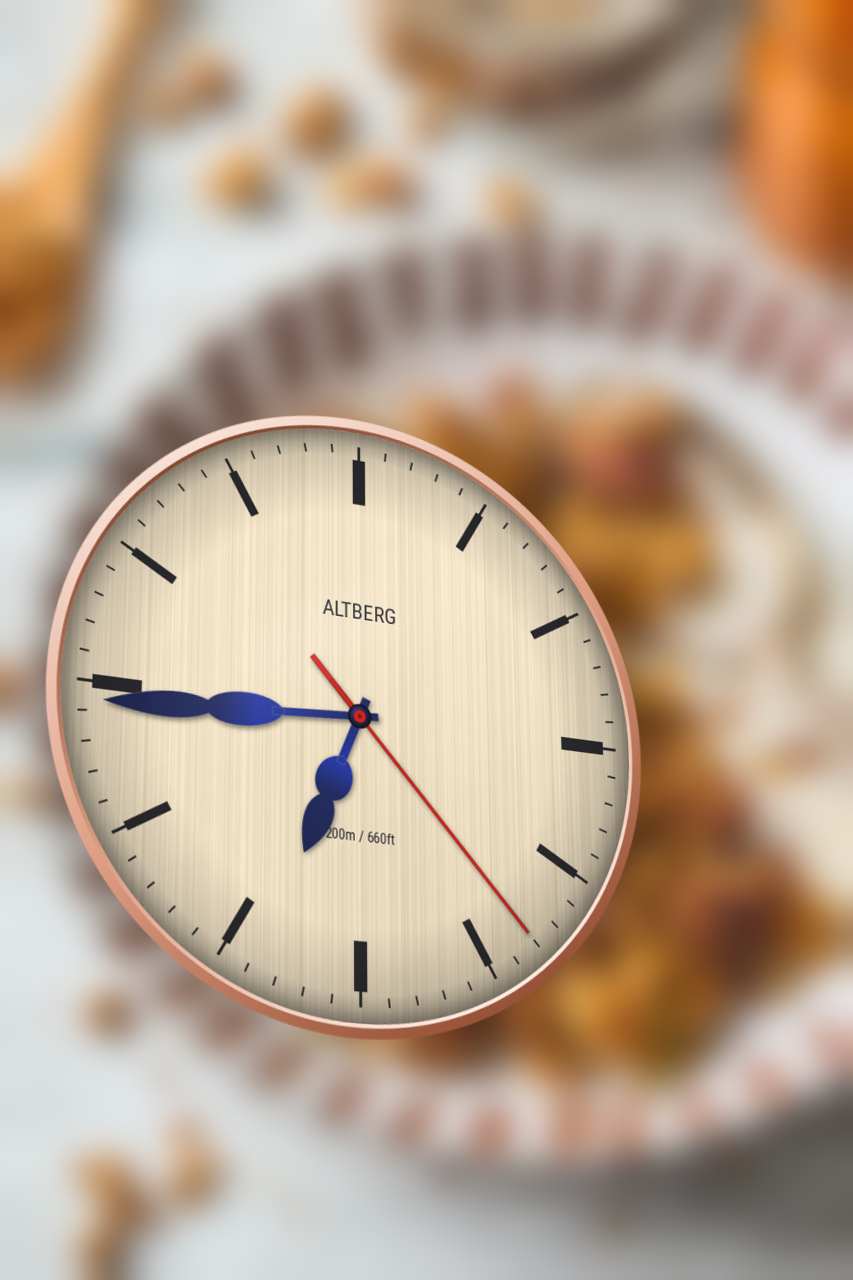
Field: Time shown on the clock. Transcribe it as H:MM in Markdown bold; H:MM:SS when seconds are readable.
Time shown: **6:44:23**
